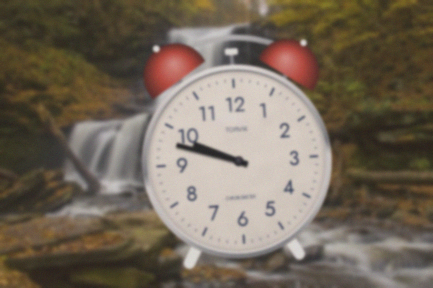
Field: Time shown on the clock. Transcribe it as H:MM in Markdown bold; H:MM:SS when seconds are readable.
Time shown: **9:48**
